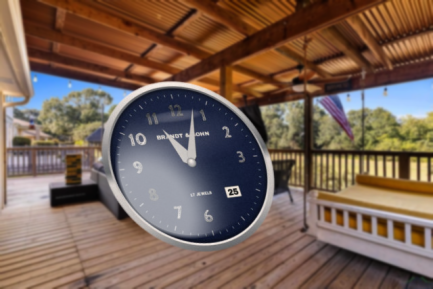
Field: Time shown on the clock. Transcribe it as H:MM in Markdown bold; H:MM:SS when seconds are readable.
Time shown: **11:03**
